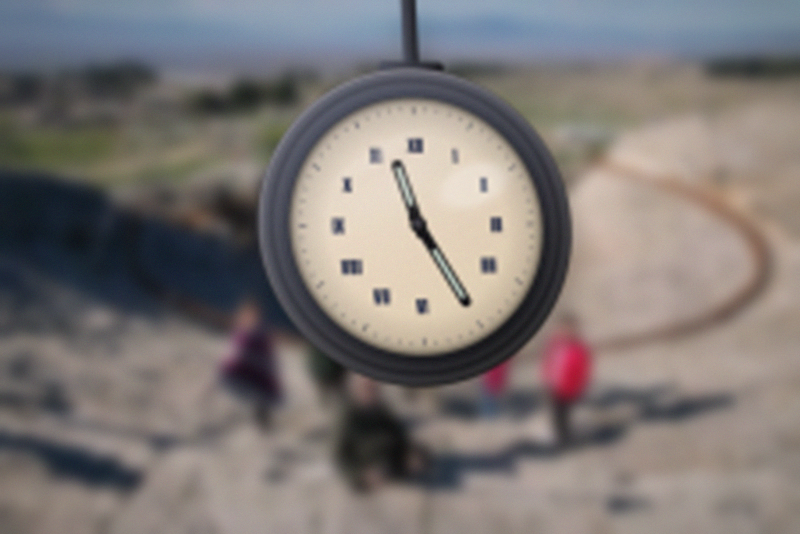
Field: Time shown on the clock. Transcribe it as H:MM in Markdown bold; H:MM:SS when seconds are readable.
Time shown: **11:25**
